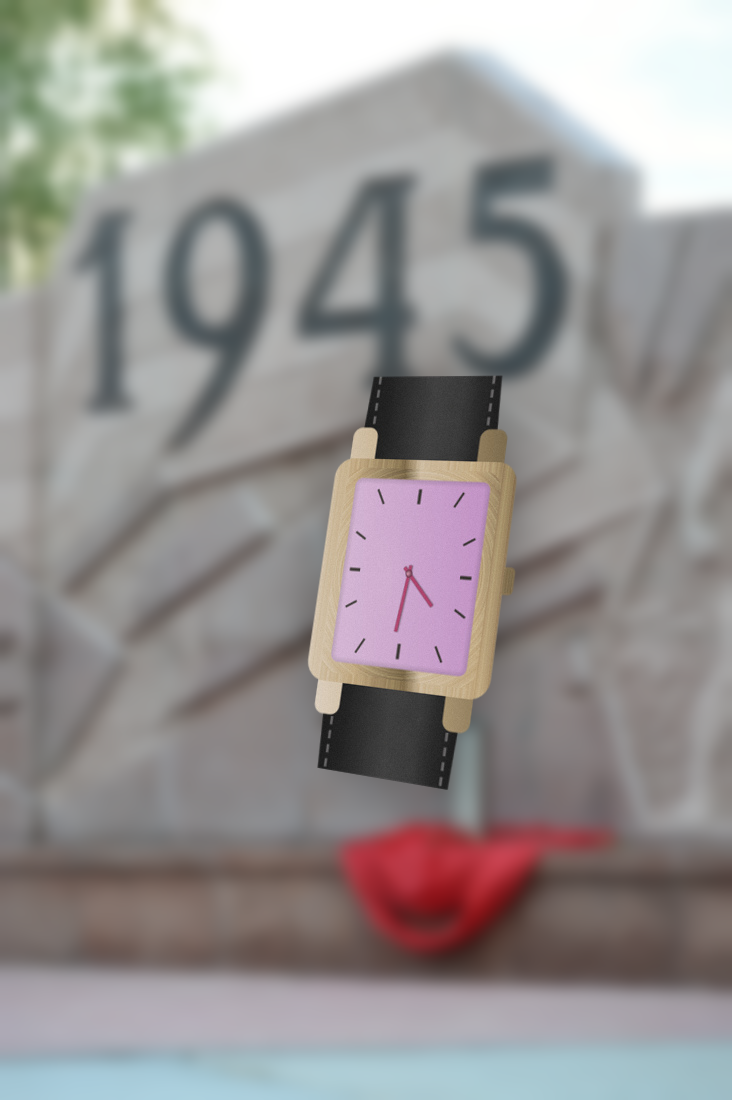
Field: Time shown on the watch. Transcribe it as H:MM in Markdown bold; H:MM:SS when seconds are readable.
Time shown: **4:31**
